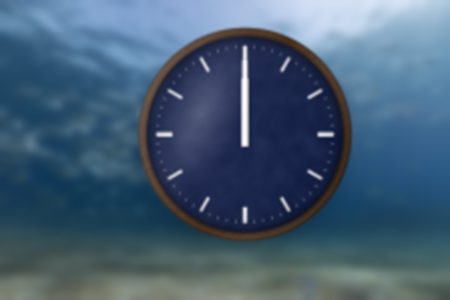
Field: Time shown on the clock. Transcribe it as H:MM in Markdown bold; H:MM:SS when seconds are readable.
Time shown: **12:00**
